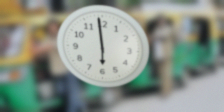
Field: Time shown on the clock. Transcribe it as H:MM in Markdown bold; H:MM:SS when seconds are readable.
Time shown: **5:59**
